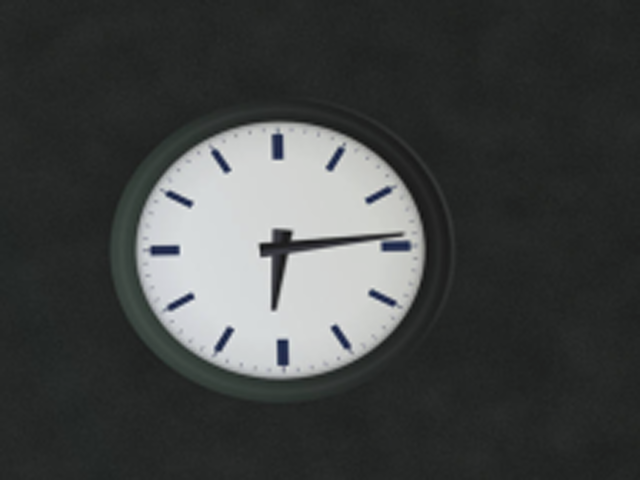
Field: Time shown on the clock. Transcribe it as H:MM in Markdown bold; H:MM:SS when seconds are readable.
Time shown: **6:14**
